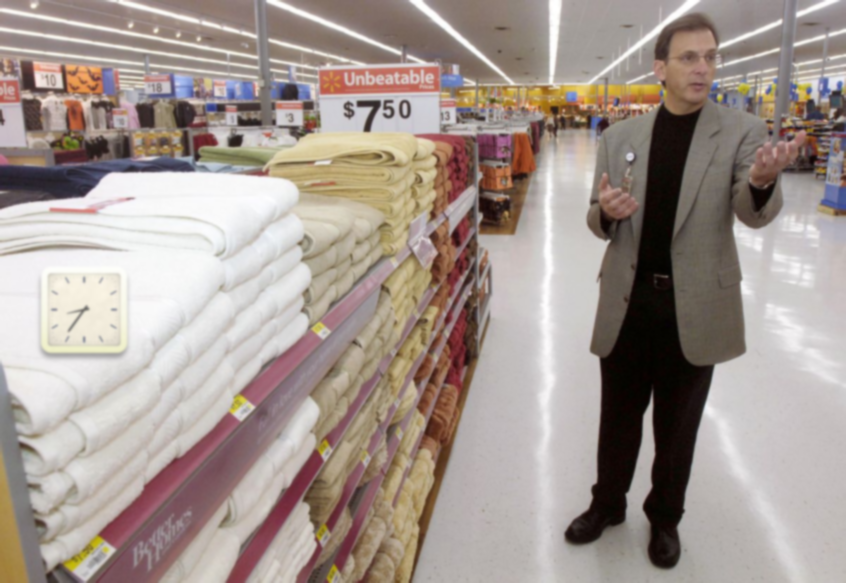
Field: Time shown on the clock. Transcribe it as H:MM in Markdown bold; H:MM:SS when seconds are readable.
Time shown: **8:36**
